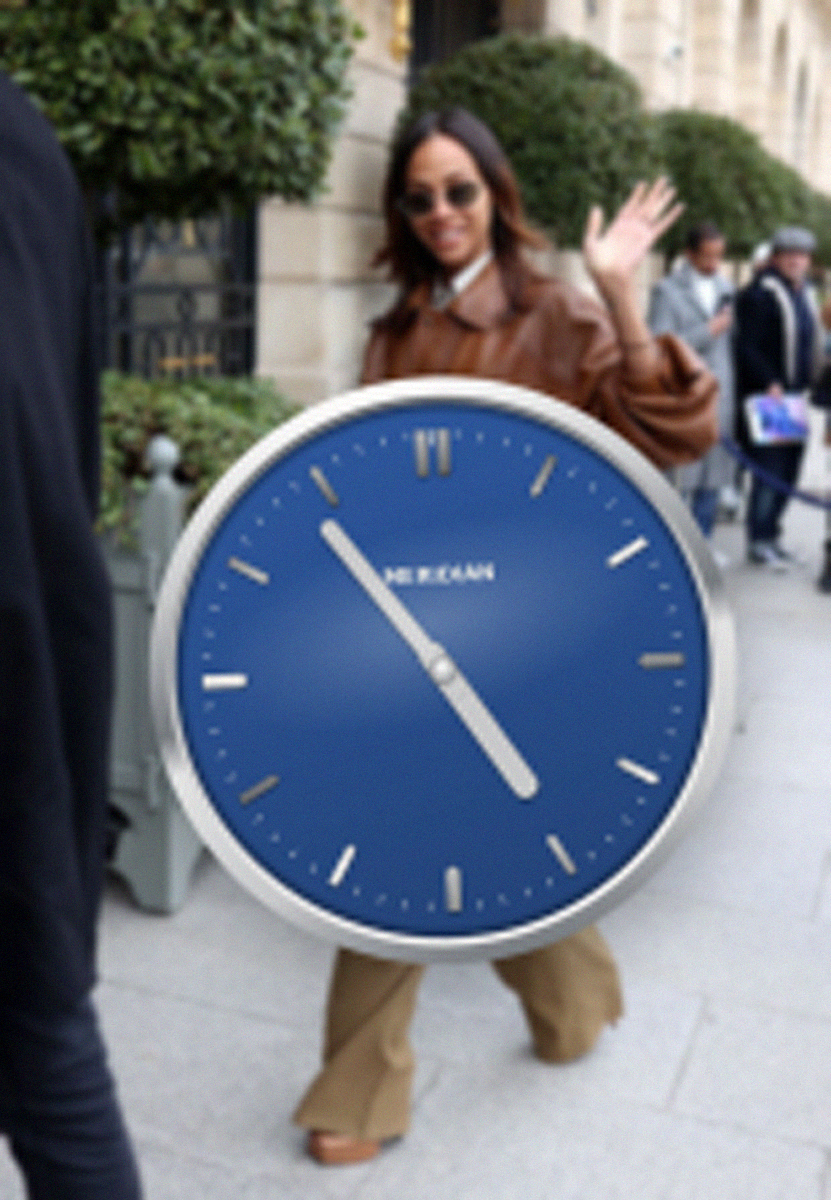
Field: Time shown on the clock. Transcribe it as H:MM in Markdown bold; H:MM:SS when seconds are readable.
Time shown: **4:54**
